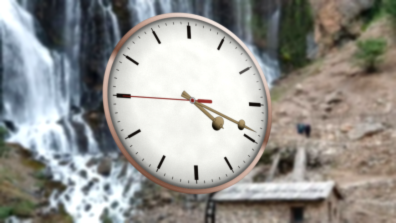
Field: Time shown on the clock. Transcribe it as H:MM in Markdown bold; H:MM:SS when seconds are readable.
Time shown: **4:18:45**
